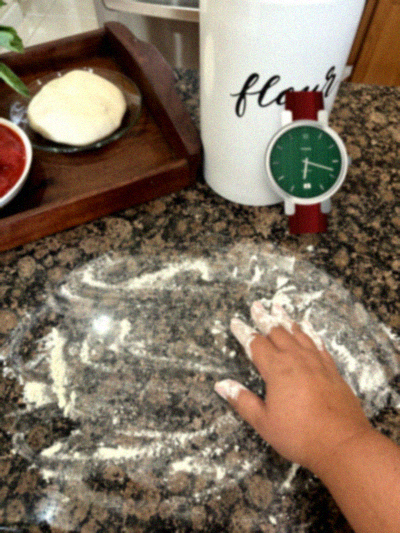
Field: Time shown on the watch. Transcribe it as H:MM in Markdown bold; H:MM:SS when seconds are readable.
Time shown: **6:18**
